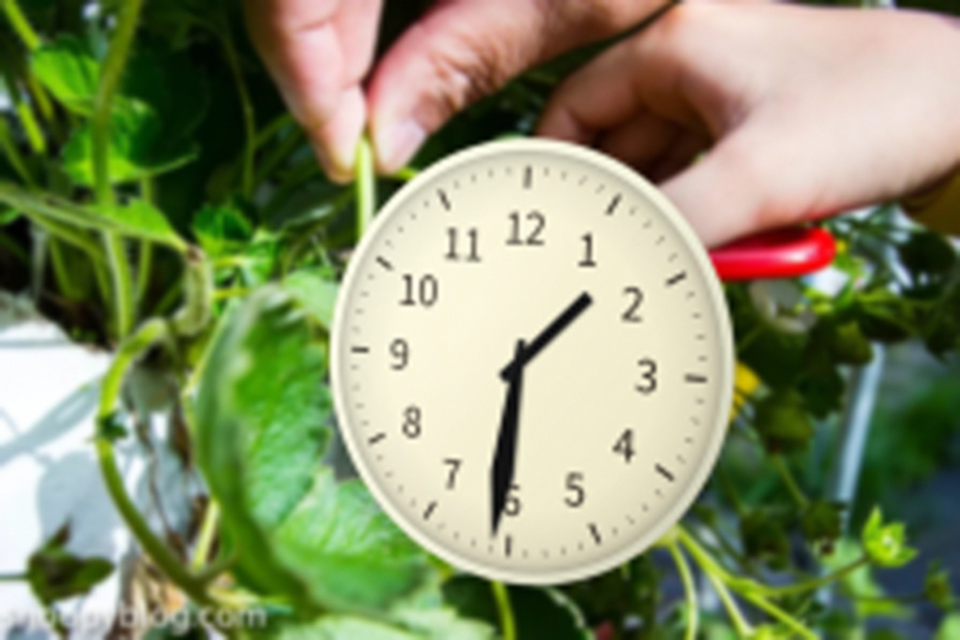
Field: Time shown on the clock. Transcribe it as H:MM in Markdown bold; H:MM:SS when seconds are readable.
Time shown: **1:31**
